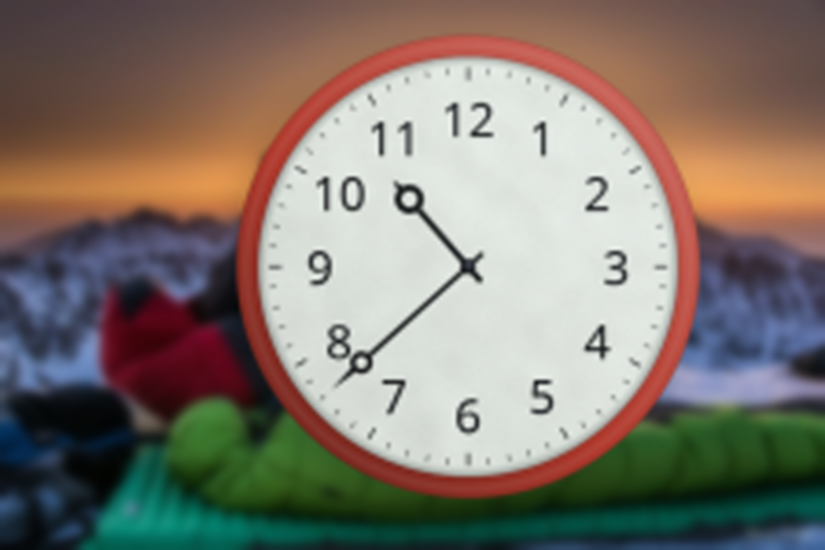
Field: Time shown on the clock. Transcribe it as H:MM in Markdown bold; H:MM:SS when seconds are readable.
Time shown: **10:38**
